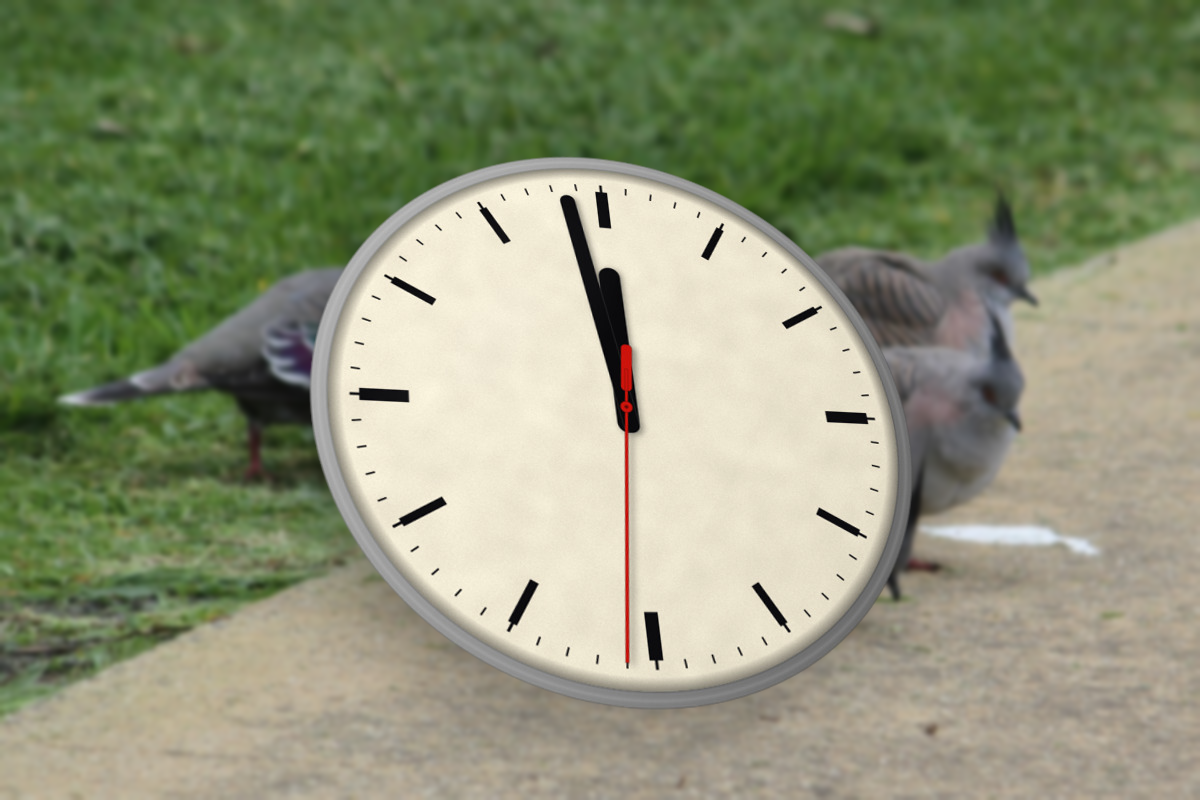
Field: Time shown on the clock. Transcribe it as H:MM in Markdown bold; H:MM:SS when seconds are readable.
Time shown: **11:58:31**
